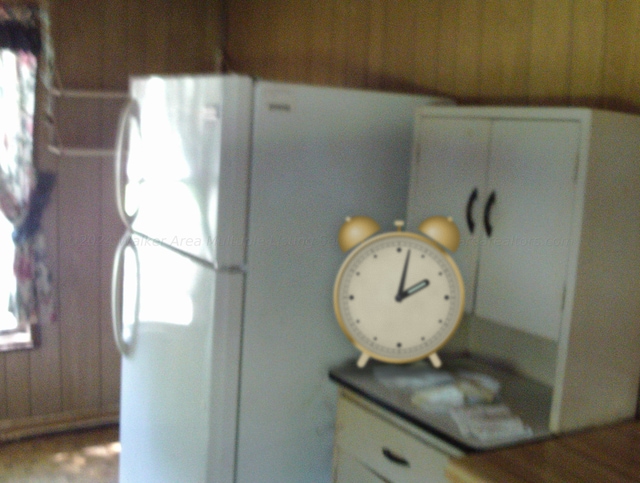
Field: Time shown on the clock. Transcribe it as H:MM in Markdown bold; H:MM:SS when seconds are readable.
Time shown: **2:02**
